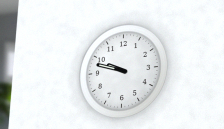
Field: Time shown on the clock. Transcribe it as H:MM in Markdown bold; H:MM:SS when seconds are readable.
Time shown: **9:48**
